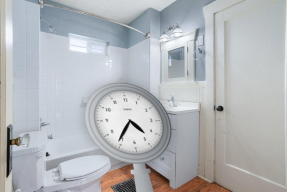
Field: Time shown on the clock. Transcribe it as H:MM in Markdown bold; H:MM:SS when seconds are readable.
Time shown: **4:36**
